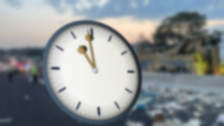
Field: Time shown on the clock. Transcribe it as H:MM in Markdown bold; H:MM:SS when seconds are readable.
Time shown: **10:59**
